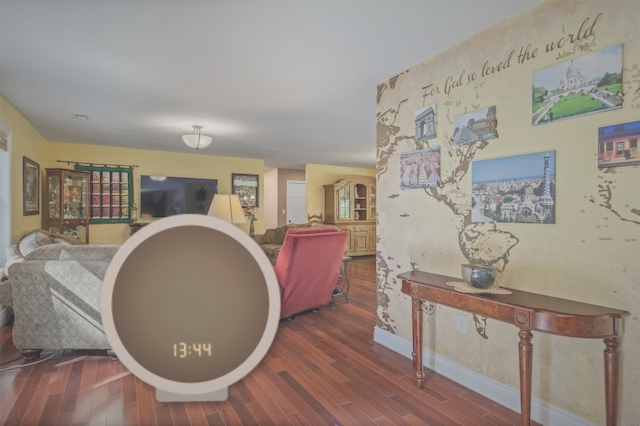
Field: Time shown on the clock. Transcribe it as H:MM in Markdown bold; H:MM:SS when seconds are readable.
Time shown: **13:44**
